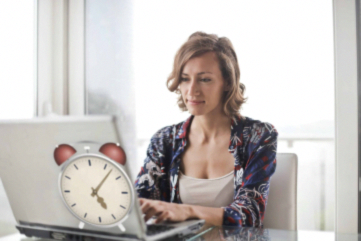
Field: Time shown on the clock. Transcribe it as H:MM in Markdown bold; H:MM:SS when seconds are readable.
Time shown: **5:07**
